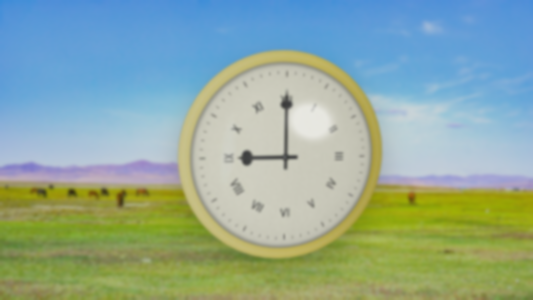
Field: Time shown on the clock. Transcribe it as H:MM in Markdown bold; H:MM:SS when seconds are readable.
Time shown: **9:00**
